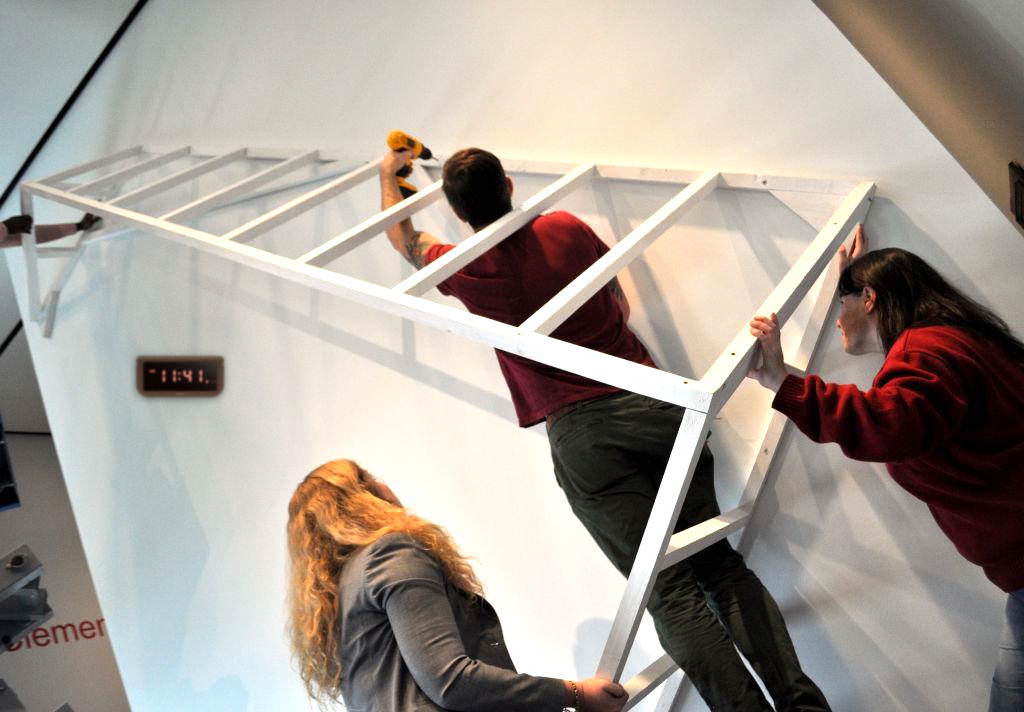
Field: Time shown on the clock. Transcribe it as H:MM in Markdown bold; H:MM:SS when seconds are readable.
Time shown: **11:41**
